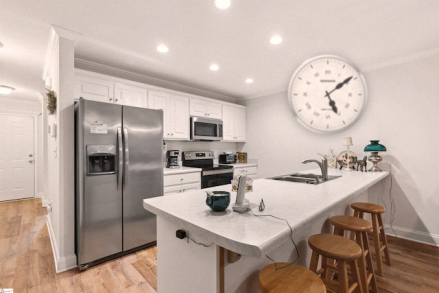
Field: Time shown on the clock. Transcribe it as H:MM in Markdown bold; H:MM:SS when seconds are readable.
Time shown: **5:09**
